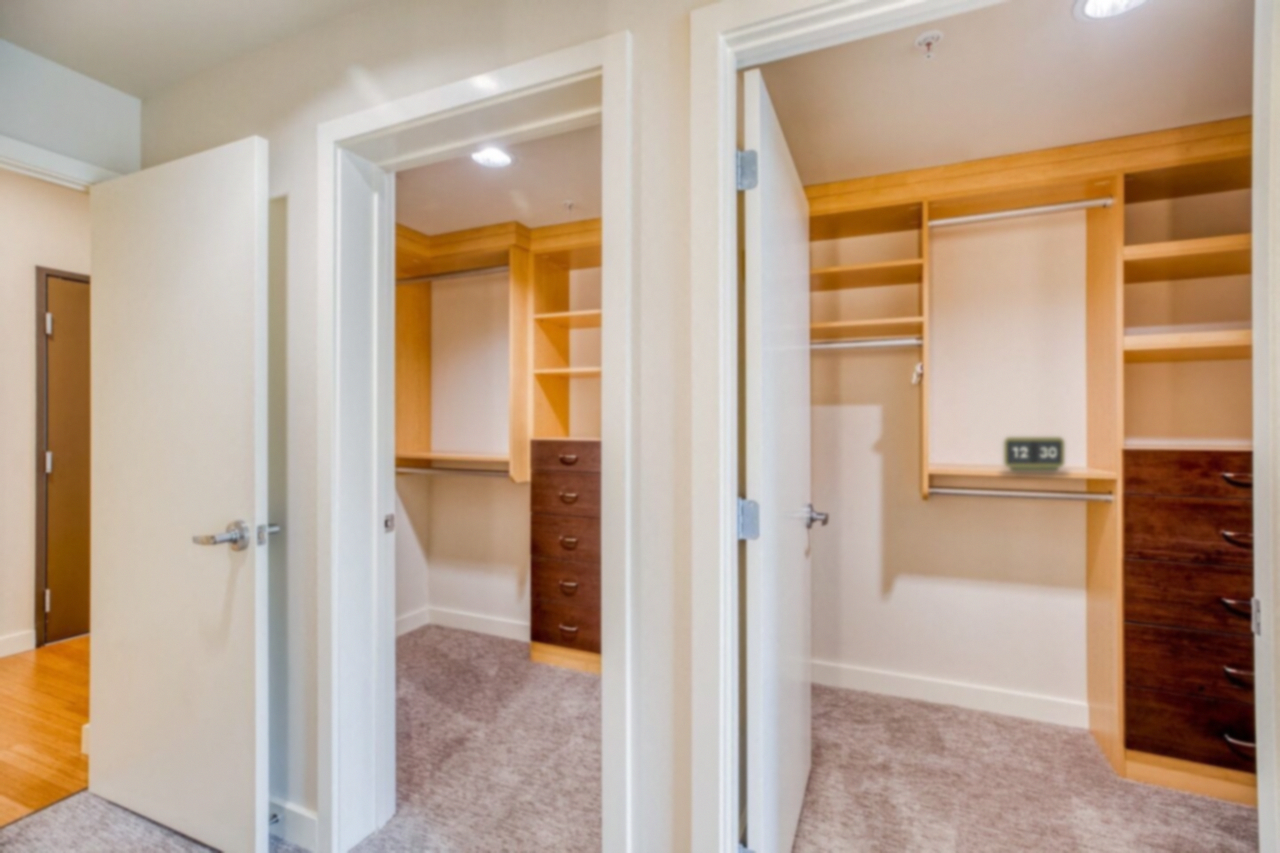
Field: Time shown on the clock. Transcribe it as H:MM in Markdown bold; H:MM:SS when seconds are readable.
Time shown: **12:30**
